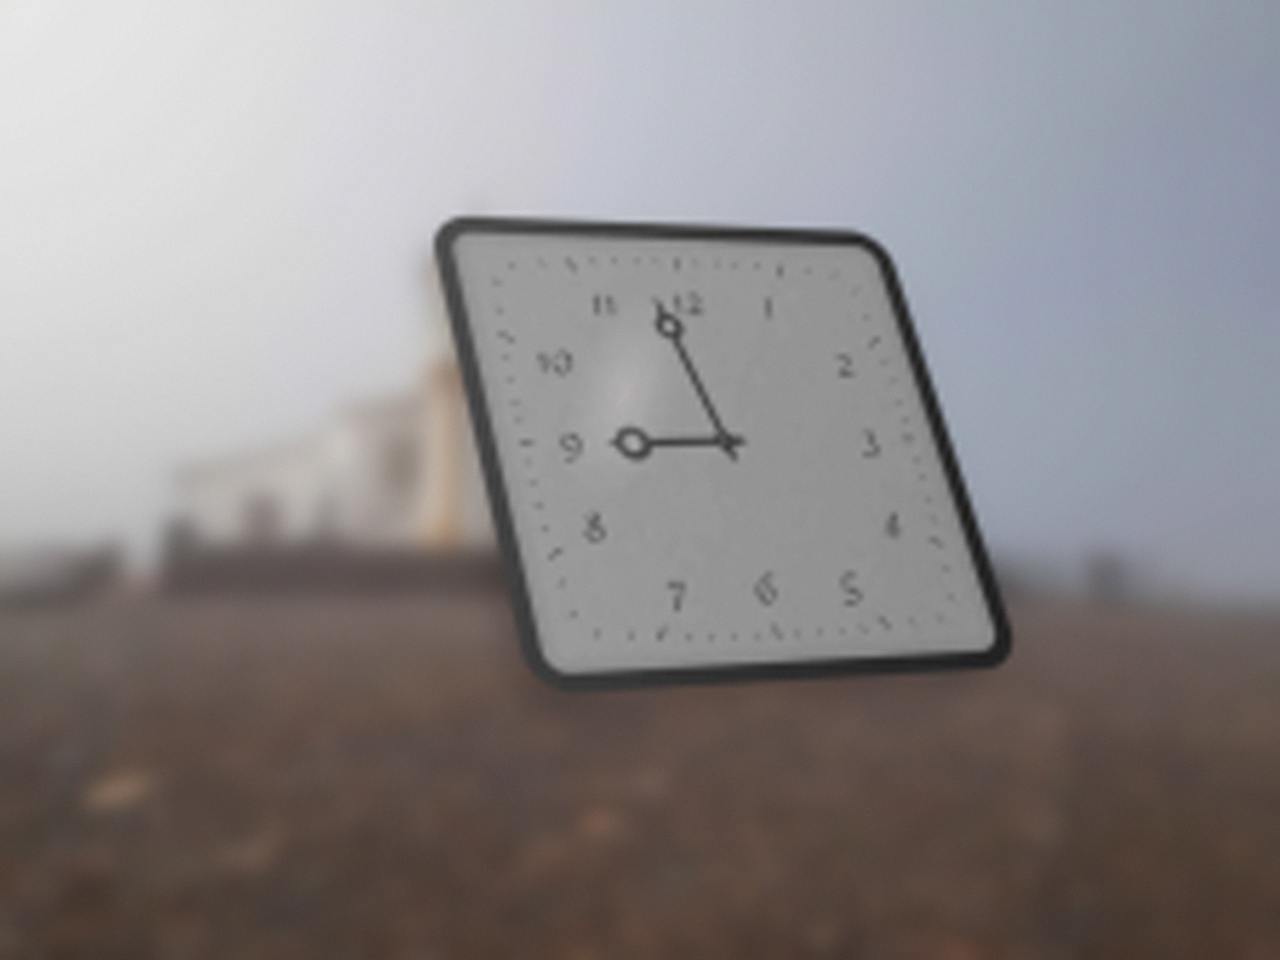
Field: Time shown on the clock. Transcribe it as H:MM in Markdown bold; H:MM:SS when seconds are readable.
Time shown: **8:58**
